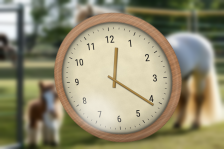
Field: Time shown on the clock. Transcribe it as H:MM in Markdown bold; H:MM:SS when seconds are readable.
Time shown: **12:21**
